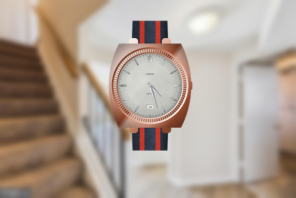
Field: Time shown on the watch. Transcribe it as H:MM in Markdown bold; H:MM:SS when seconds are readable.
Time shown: **4:27**
